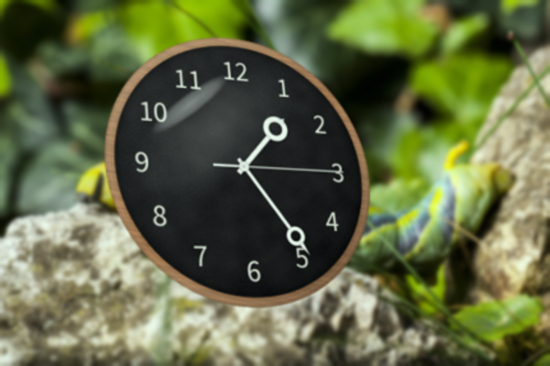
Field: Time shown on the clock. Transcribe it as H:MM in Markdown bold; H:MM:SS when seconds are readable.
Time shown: **1:24:15**
